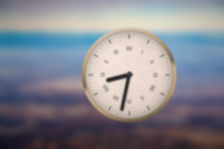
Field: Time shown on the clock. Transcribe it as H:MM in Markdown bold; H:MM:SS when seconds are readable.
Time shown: **8:32**
